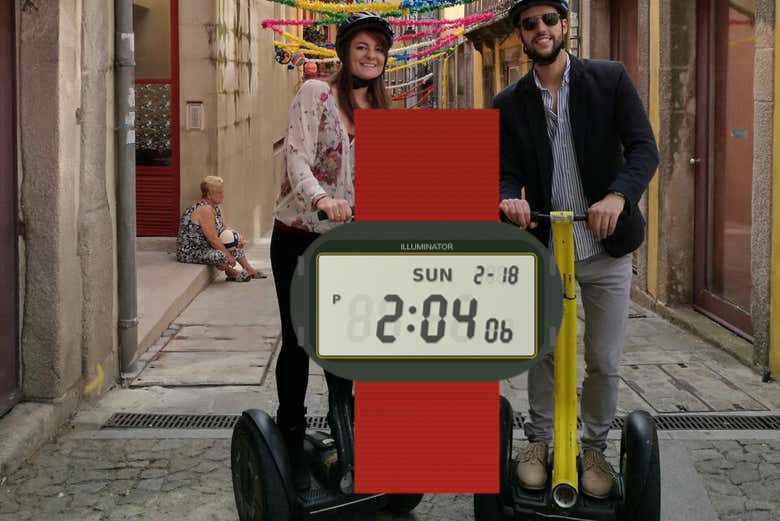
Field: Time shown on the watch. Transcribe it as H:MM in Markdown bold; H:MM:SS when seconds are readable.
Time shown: **2:04:06**
